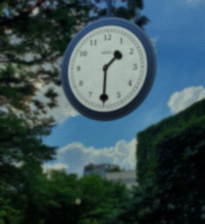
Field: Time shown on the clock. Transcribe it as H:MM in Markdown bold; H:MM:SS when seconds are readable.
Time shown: **1:30**
